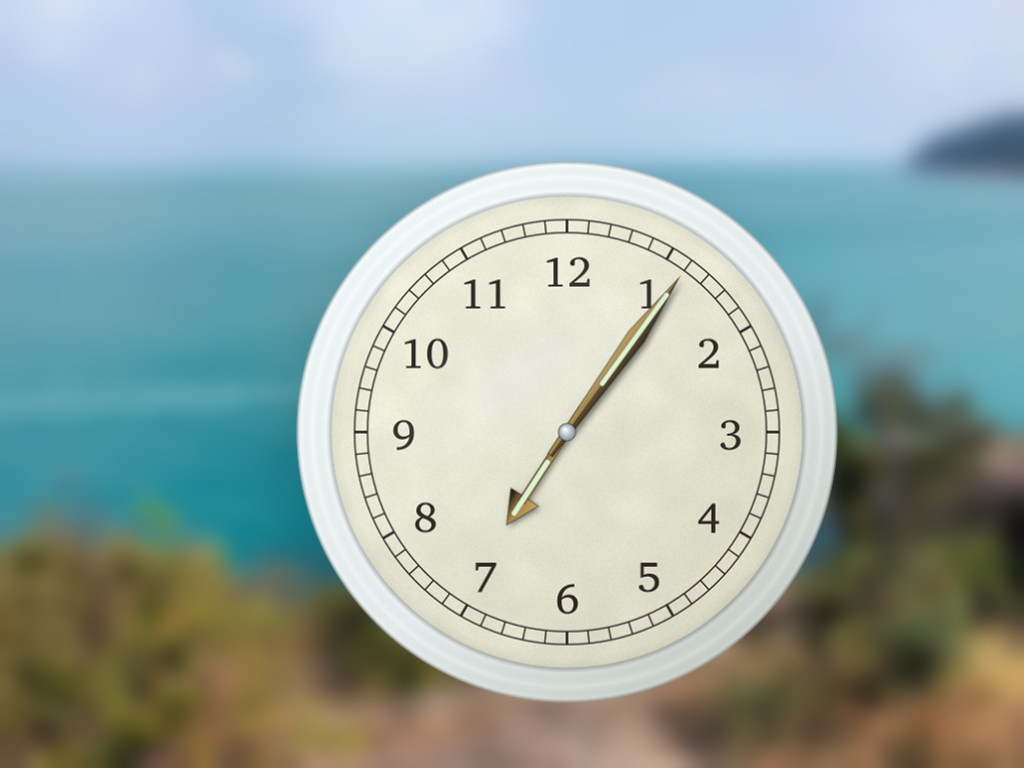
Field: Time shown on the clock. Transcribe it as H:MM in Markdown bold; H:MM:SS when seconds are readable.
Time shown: **7:06**
